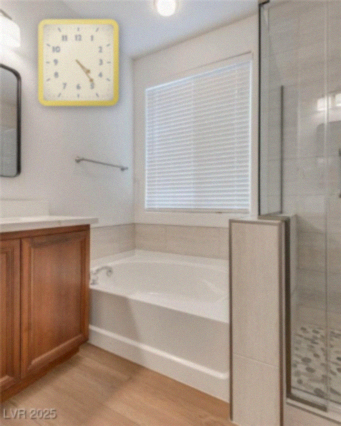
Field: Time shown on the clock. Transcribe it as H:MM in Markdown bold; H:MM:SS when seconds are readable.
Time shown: **4:24**
